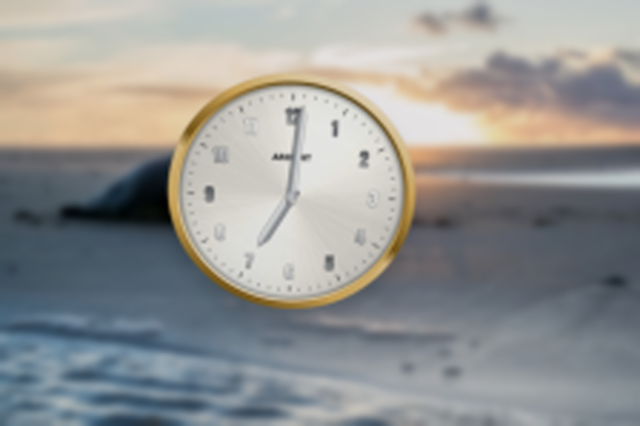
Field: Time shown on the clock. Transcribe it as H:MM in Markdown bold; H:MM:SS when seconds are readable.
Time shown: **7:01**
